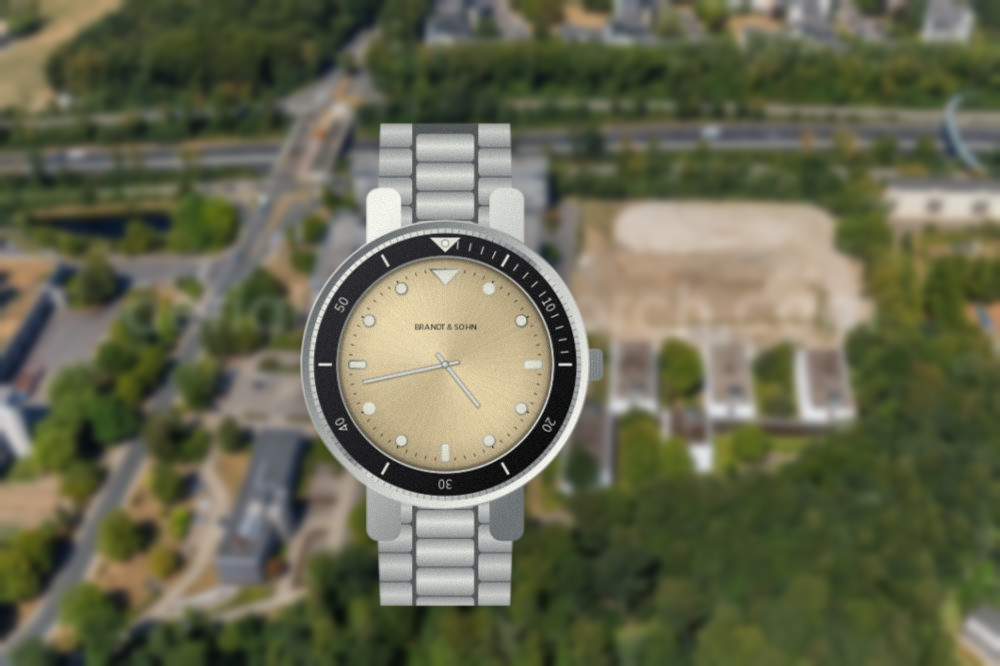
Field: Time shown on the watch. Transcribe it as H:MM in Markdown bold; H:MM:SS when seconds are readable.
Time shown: **4:43**
